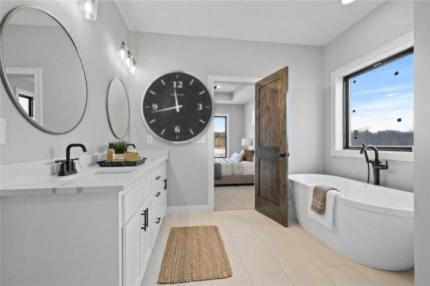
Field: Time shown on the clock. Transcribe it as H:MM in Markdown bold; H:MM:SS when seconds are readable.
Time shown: **11:43**
